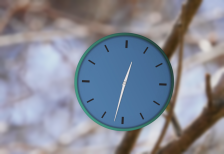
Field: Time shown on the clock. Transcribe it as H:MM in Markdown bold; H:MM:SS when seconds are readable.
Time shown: **12:32**
